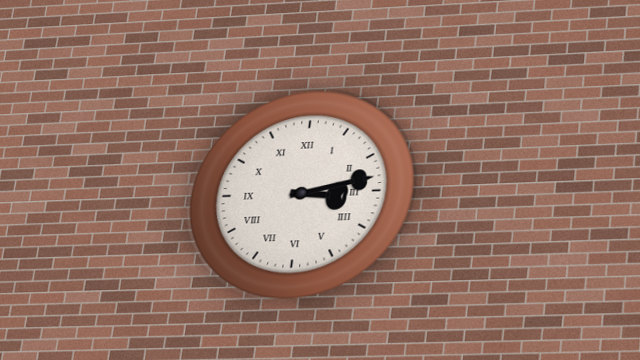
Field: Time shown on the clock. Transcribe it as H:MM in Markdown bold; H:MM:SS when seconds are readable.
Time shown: **3:13**
